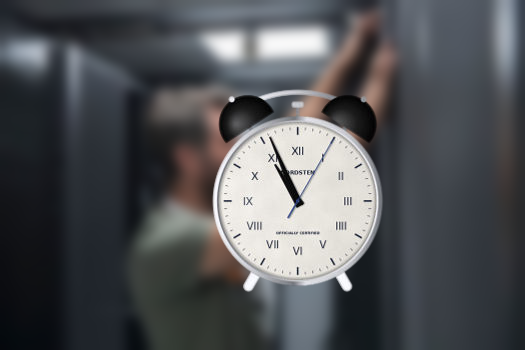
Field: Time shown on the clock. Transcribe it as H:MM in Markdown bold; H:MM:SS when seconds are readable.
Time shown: **10:56:05**
